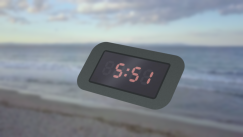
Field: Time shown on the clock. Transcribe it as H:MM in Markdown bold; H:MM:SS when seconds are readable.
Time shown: **5:51**
